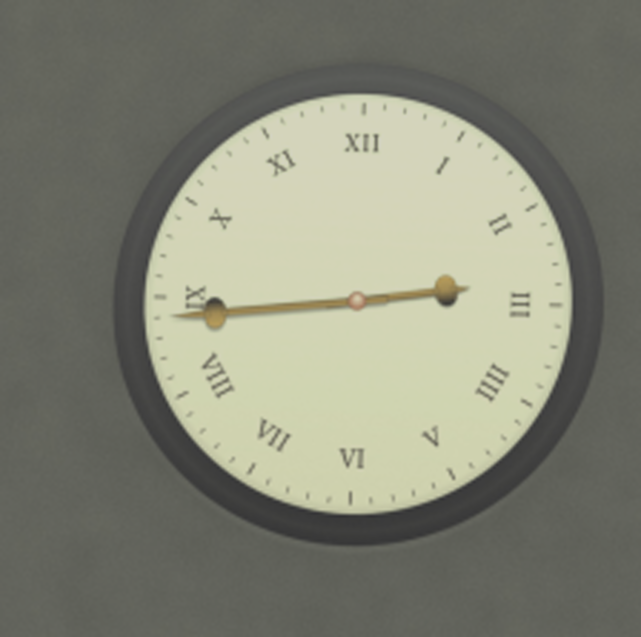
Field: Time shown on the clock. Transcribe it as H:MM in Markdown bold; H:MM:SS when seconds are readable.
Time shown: **2:44**
